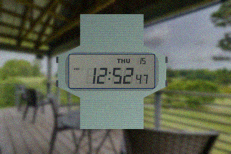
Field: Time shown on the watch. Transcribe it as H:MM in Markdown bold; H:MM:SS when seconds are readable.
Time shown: **12:52:47**
